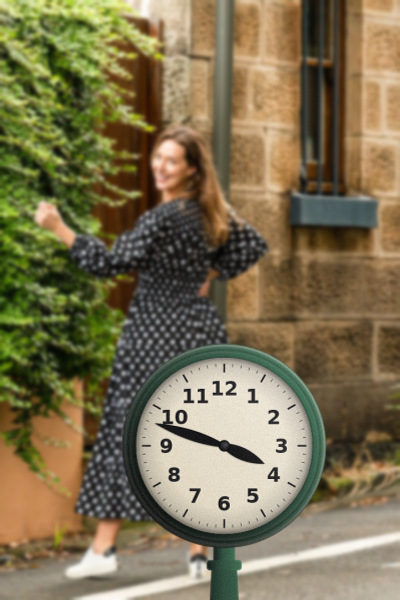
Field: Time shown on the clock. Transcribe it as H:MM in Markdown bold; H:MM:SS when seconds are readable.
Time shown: **3:48**
